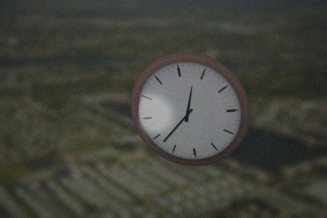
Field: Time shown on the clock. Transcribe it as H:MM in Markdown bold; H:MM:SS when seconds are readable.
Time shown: **12:38**
